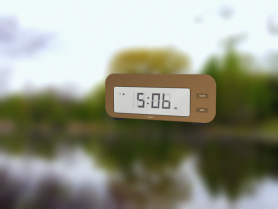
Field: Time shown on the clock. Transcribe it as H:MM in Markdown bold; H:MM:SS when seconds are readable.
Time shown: **5:06**
